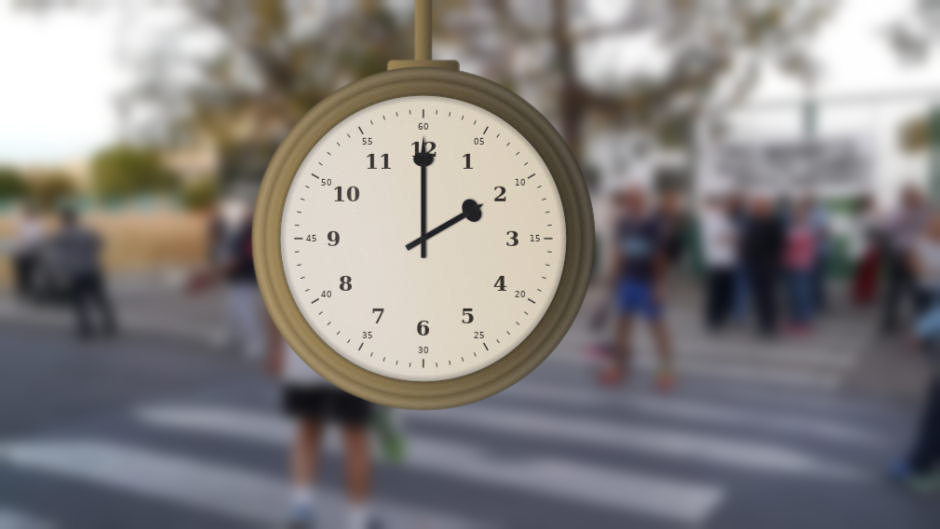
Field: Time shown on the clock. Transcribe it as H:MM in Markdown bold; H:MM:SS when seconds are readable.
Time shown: **2:00**
